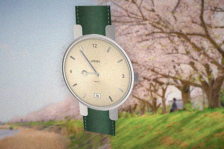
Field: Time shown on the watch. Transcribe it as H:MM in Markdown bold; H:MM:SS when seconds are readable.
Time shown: **8:54**
